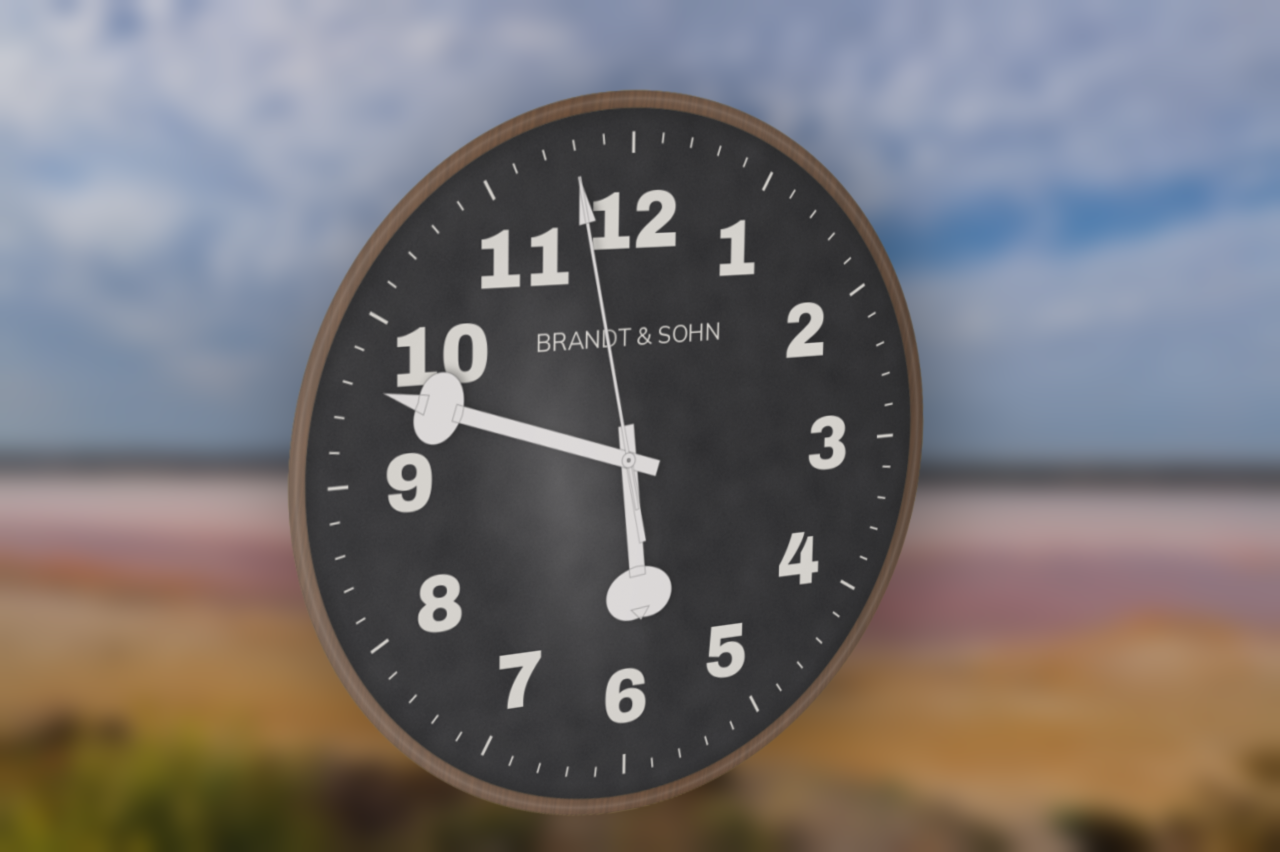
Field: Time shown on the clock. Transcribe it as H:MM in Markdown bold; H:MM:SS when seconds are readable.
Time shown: **5:47:58**
